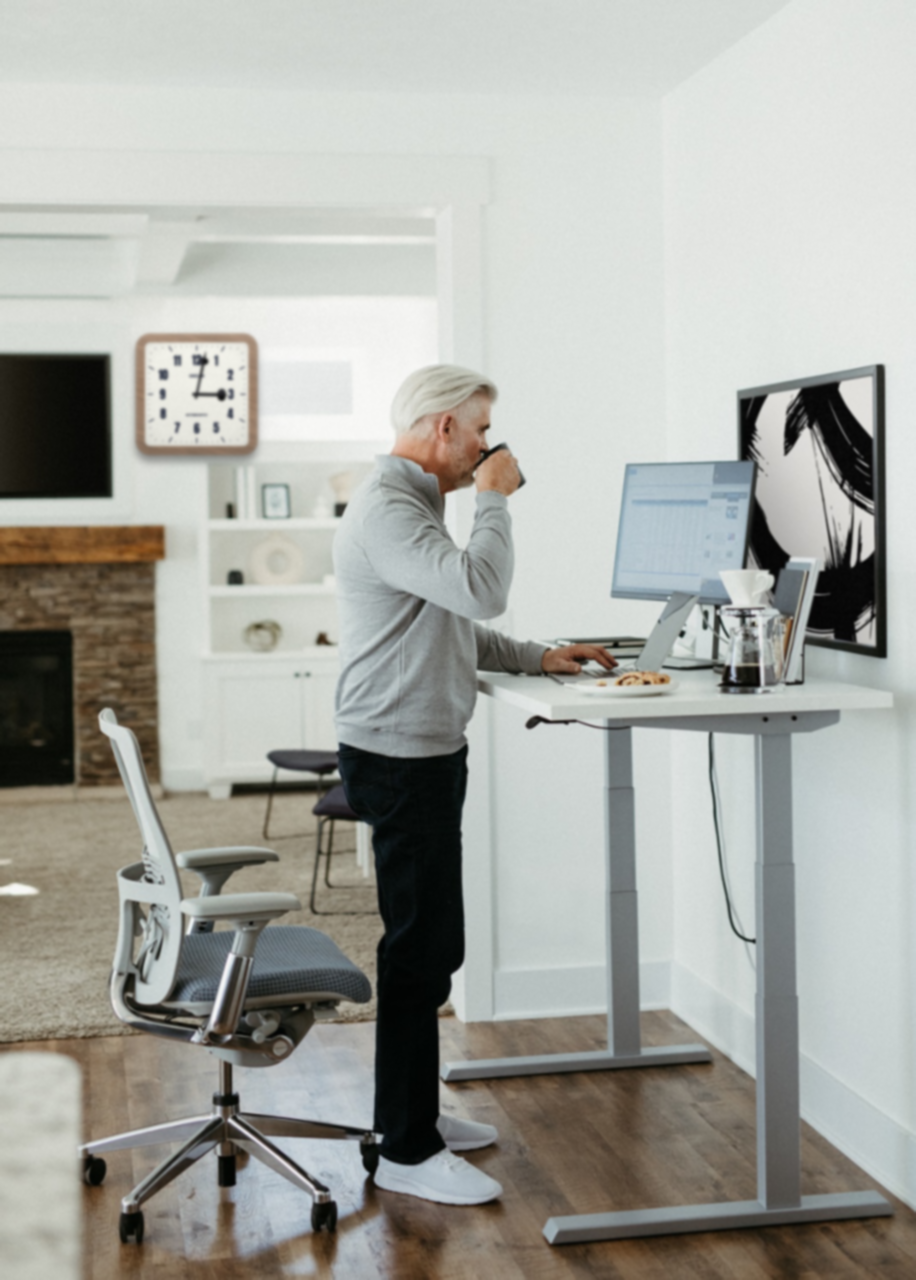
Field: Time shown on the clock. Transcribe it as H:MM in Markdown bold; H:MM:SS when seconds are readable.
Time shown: **3:02**
